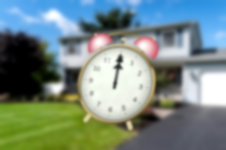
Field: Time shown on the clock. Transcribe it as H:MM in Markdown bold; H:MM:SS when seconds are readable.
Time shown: **12:00**
